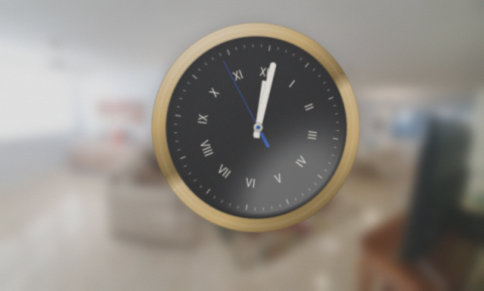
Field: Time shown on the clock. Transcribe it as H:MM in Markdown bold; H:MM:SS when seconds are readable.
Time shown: **12:00:54**
